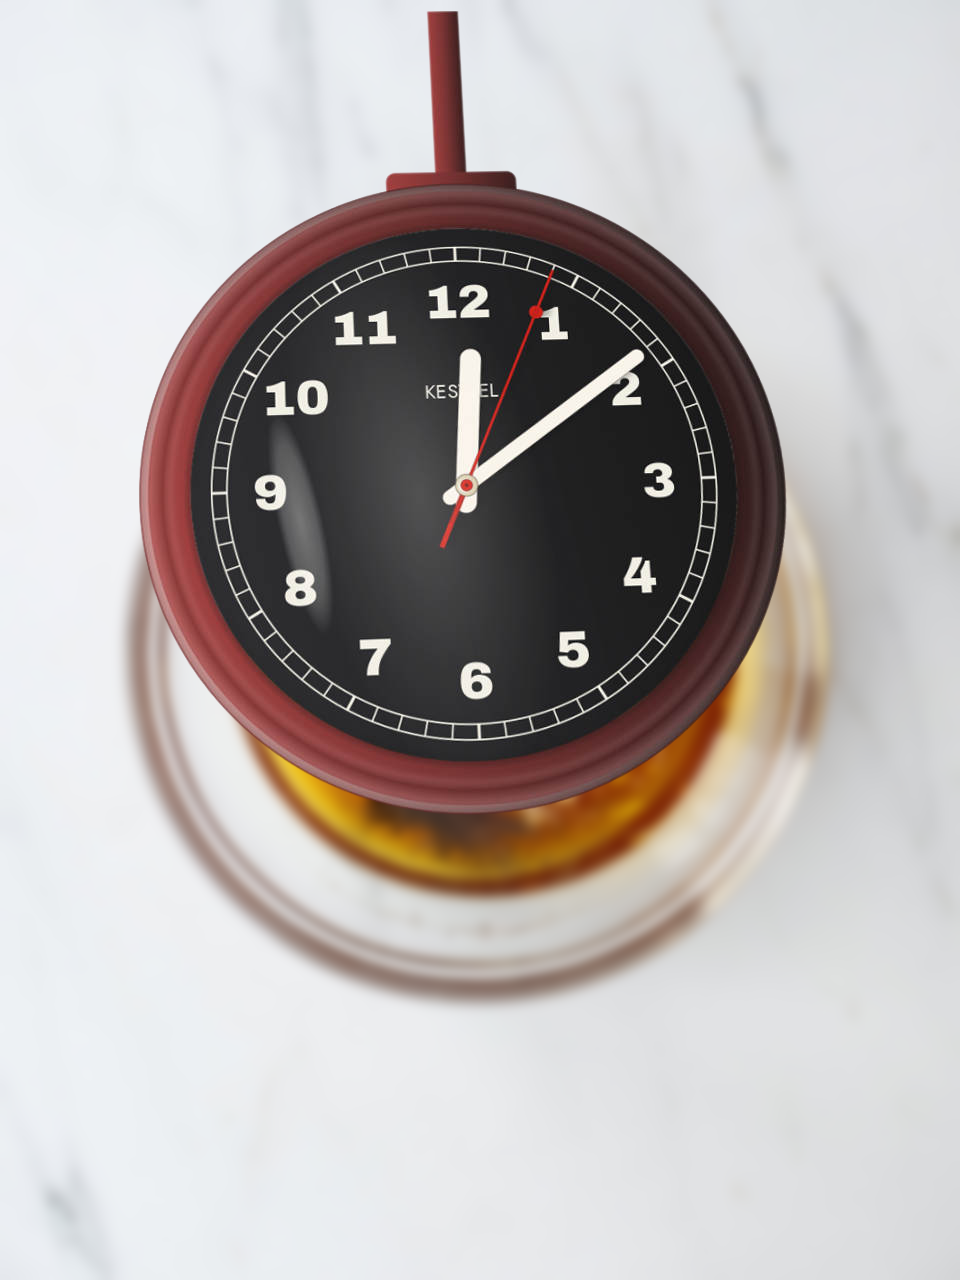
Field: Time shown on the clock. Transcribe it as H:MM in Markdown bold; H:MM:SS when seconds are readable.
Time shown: **12:09:04**
